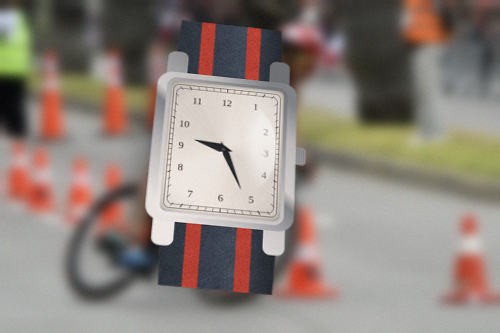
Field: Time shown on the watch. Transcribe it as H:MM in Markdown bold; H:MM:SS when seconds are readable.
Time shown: **9:26**
